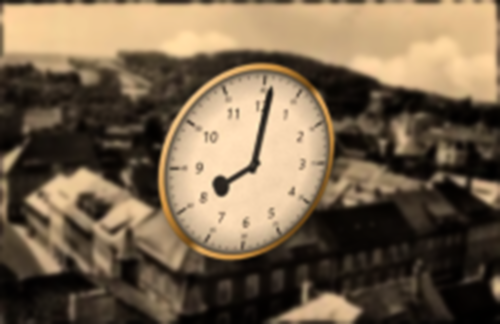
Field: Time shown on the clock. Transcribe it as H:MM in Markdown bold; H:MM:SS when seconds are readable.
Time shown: **8:01**
